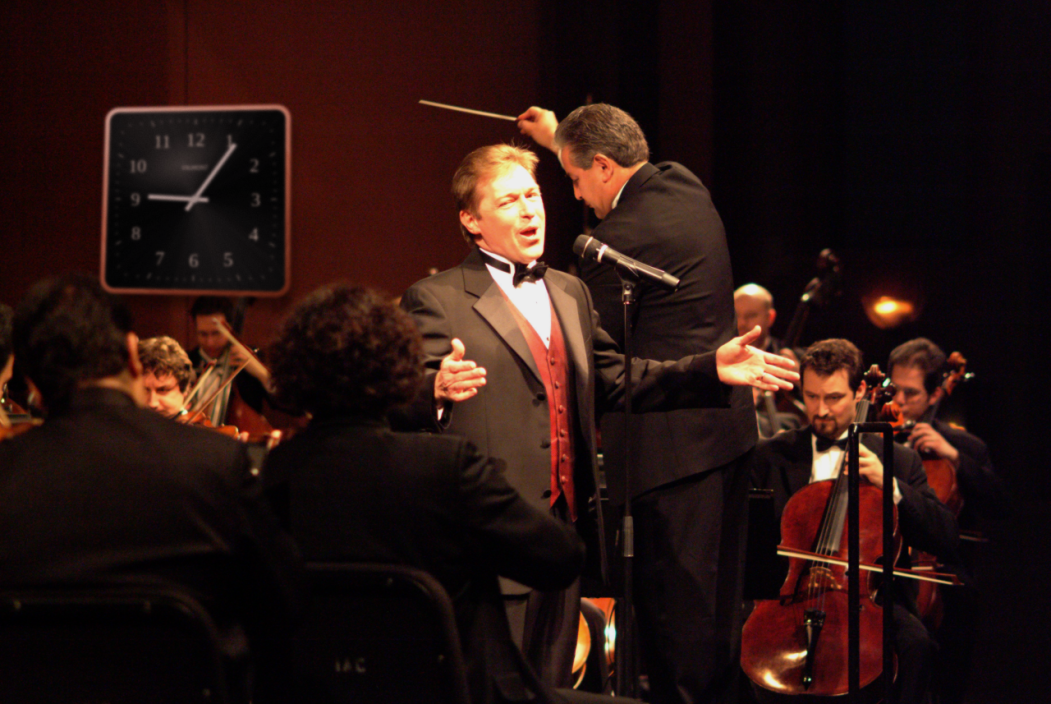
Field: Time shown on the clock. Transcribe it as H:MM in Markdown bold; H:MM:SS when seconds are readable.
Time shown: **9:06**
